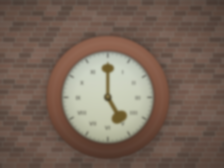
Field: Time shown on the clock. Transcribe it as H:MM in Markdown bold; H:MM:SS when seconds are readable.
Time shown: **5:00**
